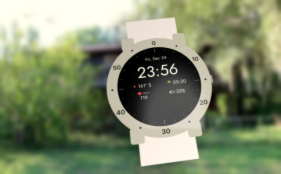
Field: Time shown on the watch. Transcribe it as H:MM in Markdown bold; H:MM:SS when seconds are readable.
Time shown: **23:56**
